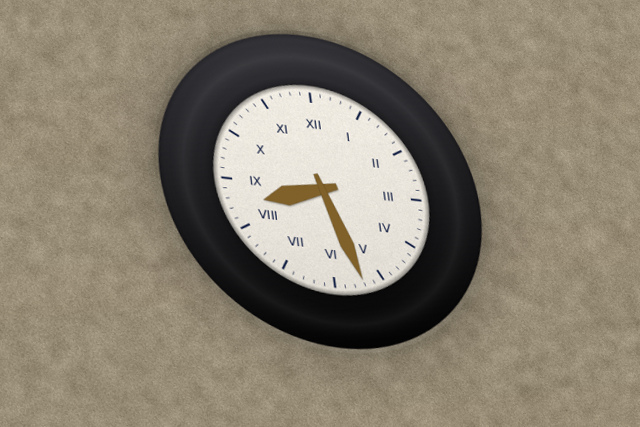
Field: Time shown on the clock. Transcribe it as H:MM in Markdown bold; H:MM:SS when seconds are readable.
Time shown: **8:27**
